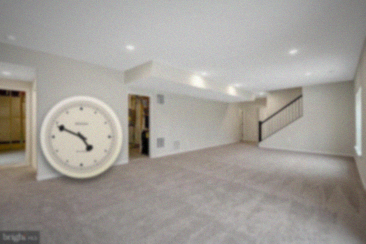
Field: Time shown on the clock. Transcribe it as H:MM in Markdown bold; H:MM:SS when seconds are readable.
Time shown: **4:49**
